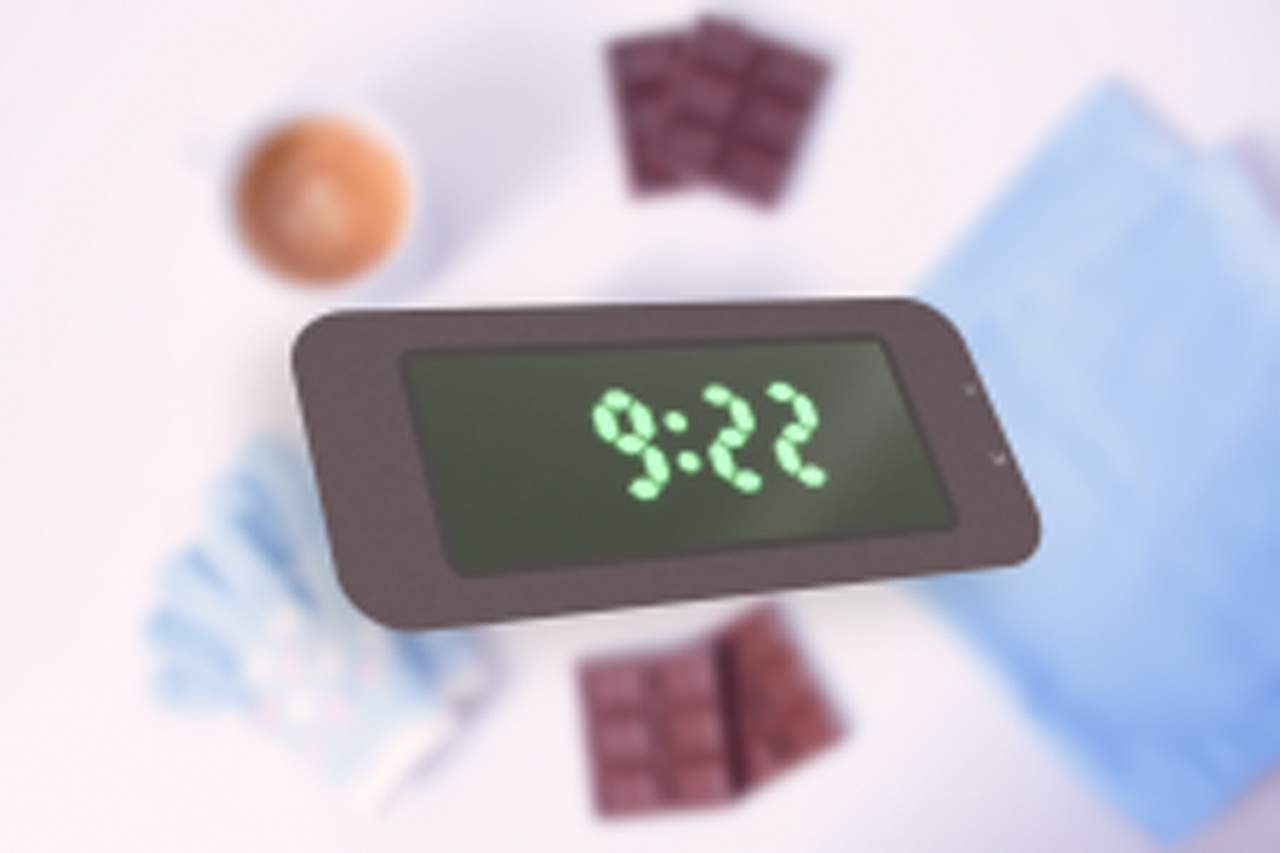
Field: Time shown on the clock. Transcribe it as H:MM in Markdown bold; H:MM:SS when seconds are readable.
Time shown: **9:22**
